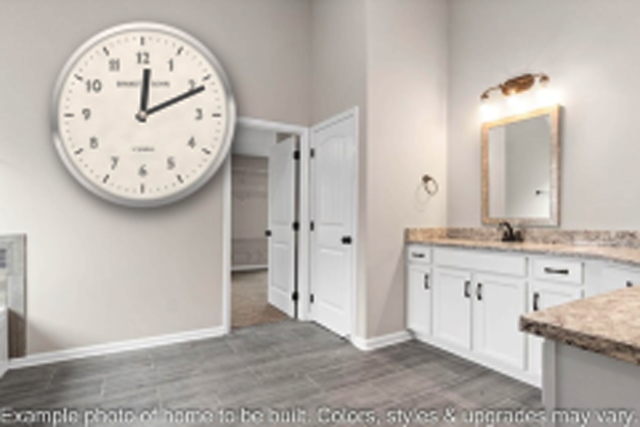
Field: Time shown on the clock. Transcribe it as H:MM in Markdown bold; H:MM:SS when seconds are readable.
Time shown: **12:11**
